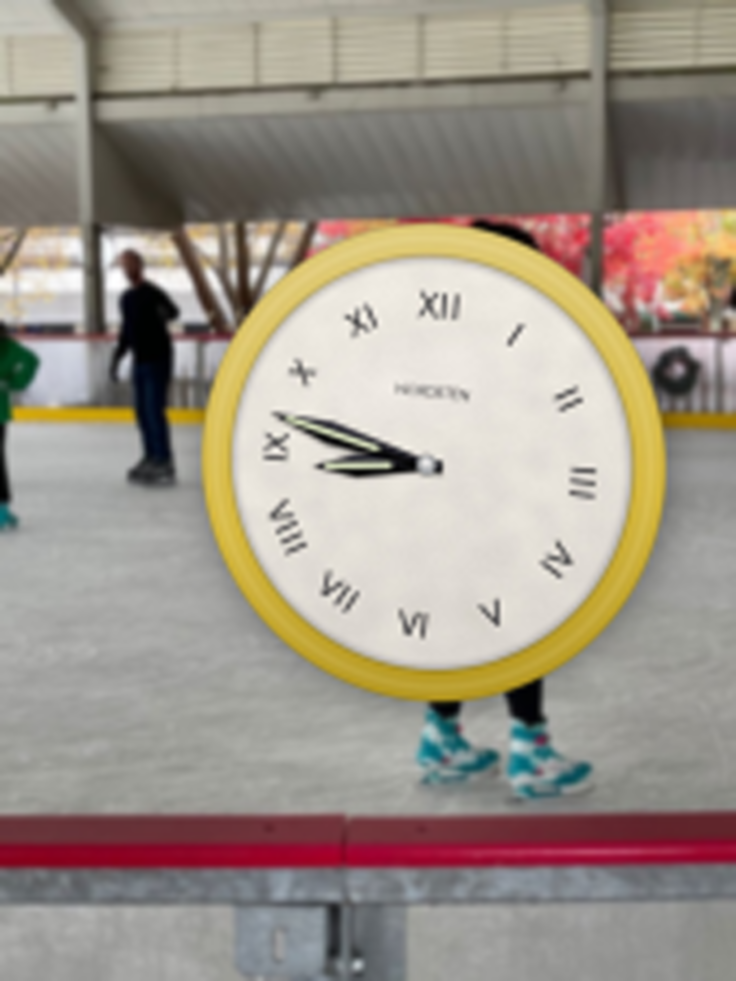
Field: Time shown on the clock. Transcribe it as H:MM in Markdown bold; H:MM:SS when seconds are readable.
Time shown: **8:47**
